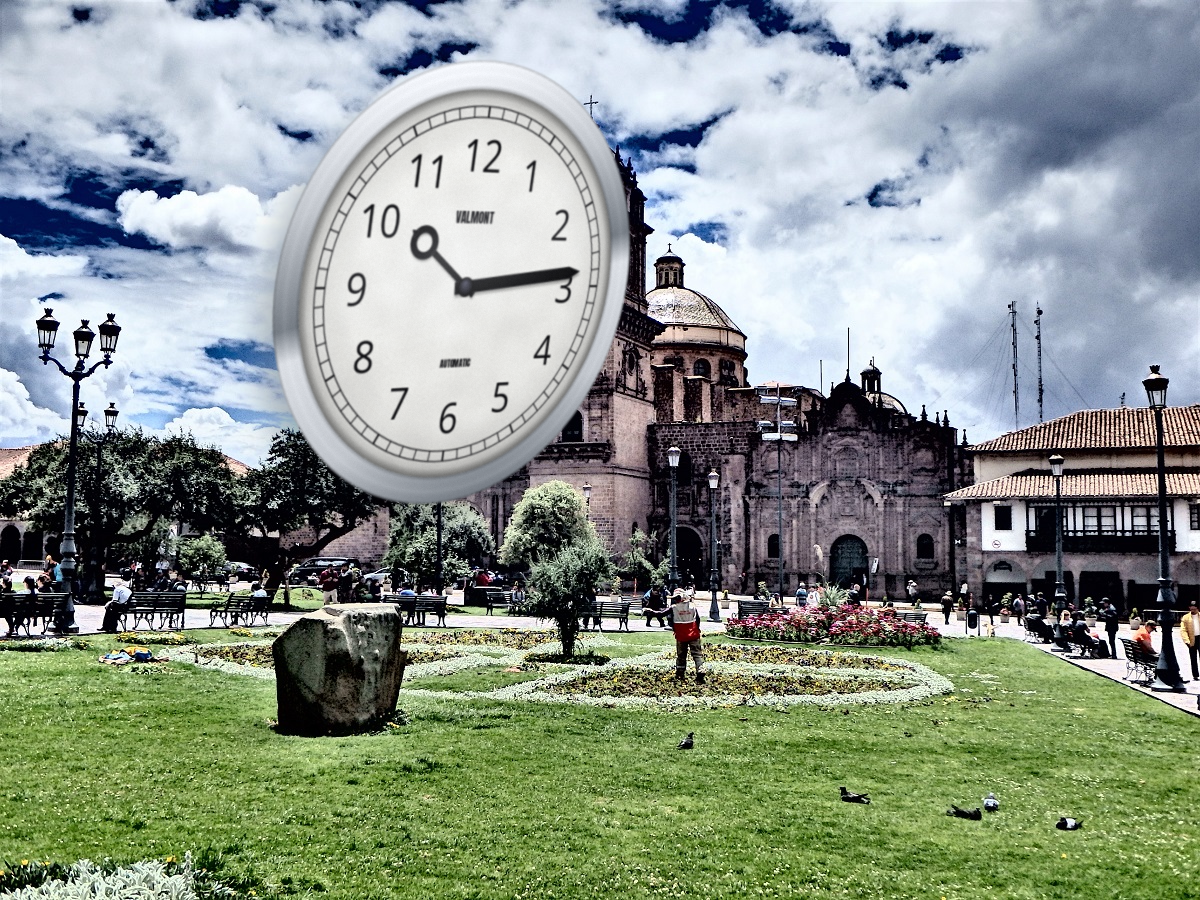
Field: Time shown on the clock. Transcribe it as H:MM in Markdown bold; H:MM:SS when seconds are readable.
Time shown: **10:14**
